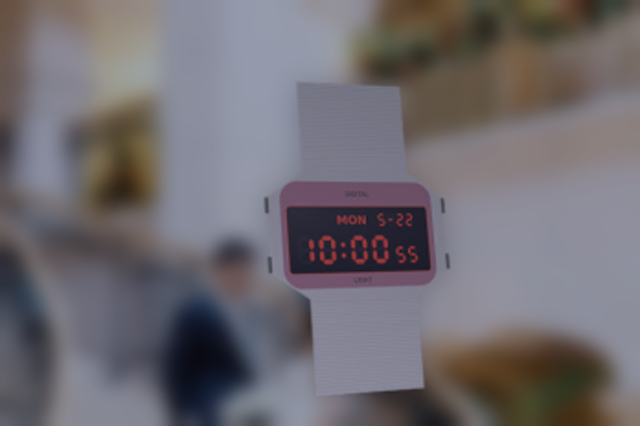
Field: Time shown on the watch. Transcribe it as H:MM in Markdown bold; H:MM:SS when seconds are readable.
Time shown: **10:00:55**
